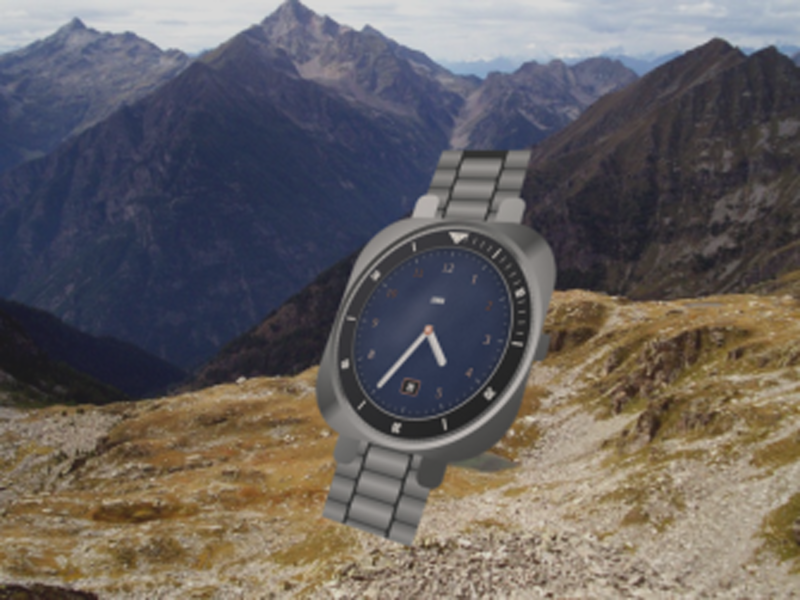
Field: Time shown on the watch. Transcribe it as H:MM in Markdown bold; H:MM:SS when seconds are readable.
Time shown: **4:35**
